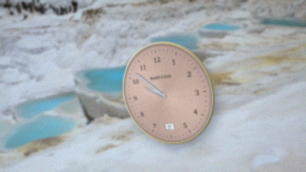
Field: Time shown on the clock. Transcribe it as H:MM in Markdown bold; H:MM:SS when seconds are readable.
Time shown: **9:52**
